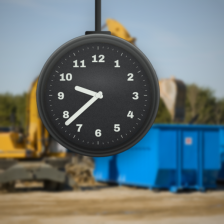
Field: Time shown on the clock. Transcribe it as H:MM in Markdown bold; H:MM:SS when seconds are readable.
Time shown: **9:38**
